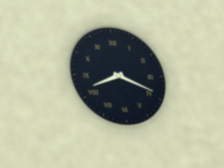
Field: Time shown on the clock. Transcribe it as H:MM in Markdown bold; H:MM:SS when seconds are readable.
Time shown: **8:19**
